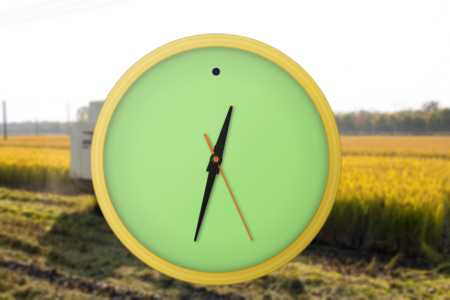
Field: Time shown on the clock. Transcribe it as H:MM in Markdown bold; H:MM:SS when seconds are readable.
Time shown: **12:32:26**
